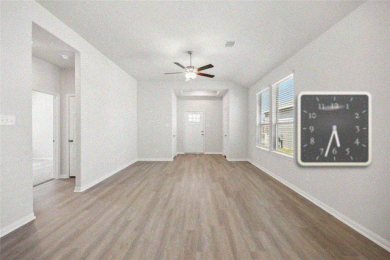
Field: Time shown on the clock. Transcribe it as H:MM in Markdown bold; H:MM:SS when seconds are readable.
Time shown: **5:33**
